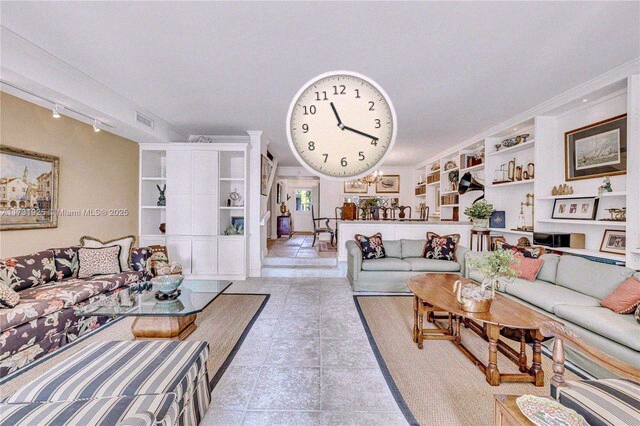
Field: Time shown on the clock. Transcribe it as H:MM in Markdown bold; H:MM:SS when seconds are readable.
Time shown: **11:19**
